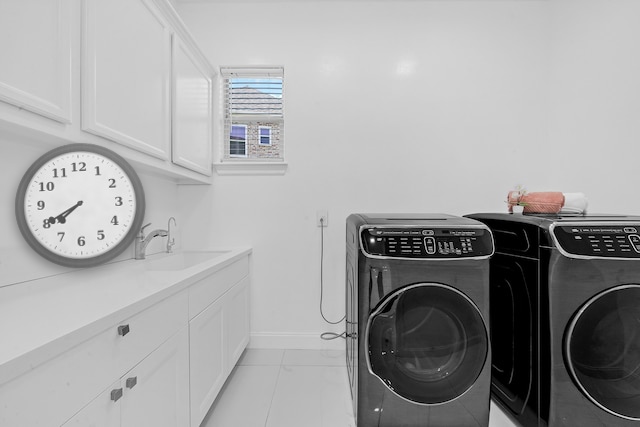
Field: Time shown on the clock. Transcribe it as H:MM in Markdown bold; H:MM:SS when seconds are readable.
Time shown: **7:40**
